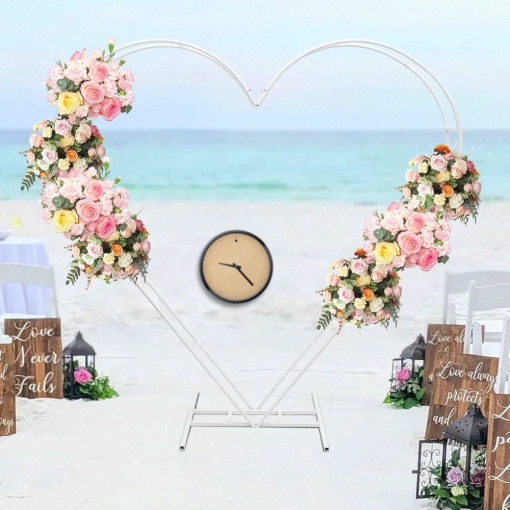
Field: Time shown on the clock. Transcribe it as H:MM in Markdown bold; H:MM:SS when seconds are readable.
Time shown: **9:23**
